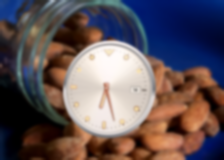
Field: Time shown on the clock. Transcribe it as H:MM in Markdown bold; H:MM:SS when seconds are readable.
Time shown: **6:27**
